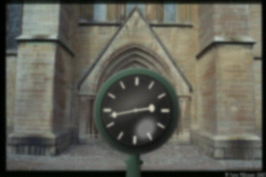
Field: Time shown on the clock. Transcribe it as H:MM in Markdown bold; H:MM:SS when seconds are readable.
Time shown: **2:43**
